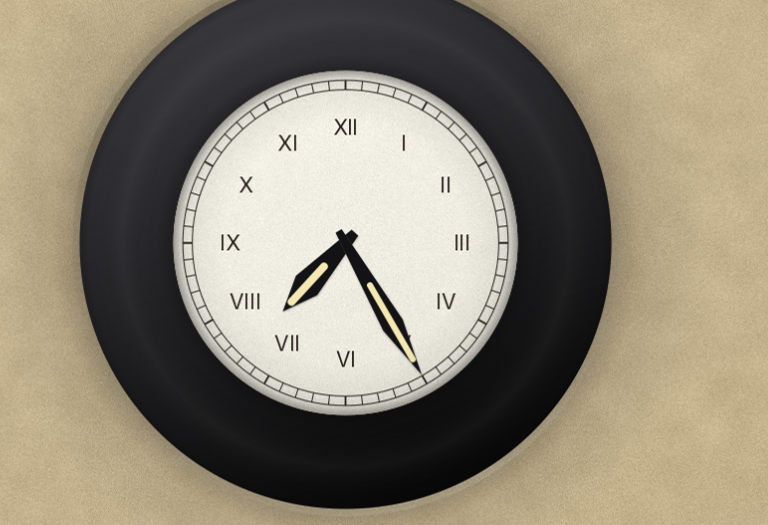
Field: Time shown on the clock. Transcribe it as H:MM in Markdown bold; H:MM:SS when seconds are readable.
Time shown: **7:25**
